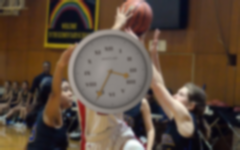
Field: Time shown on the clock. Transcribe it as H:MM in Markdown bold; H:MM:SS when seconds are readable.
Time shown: **3:35**
